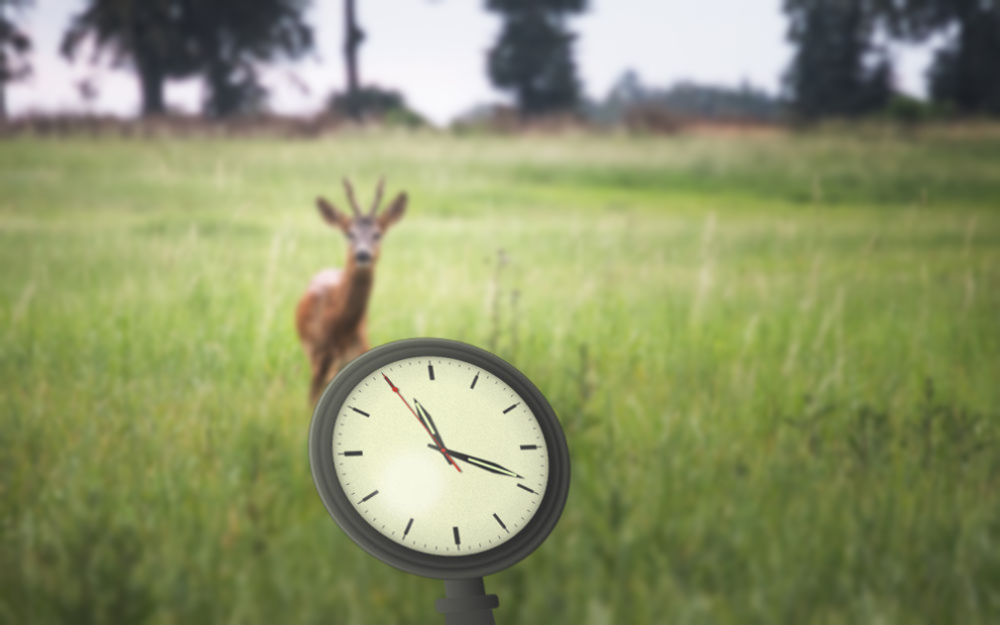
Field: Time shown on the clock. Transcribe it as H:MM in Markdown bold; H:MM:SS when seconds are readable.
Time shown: **11:18:55**
